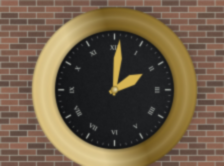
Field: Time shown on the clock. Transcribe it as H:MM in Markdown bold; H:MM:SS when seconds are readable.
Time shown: **2:01**
